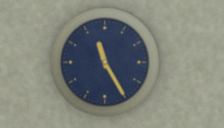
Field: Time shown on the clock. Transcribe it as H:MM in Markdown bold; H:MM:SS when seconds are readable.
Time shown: **11:25**
